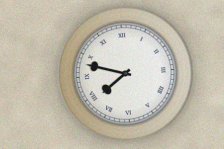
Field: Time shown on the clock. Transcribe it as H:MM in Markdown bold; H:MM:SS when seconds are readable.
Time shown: **7:48**
